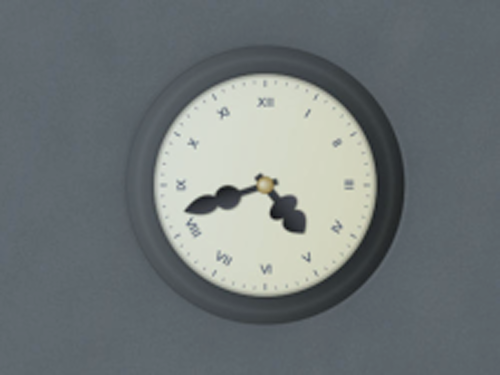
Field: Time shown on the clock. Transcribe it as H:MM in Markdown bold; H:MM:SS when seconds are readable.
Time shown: **4:42**
